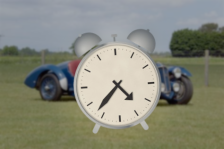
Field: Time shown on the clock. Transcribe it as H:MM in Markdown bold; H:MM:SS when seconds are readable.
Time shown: **4:37**
